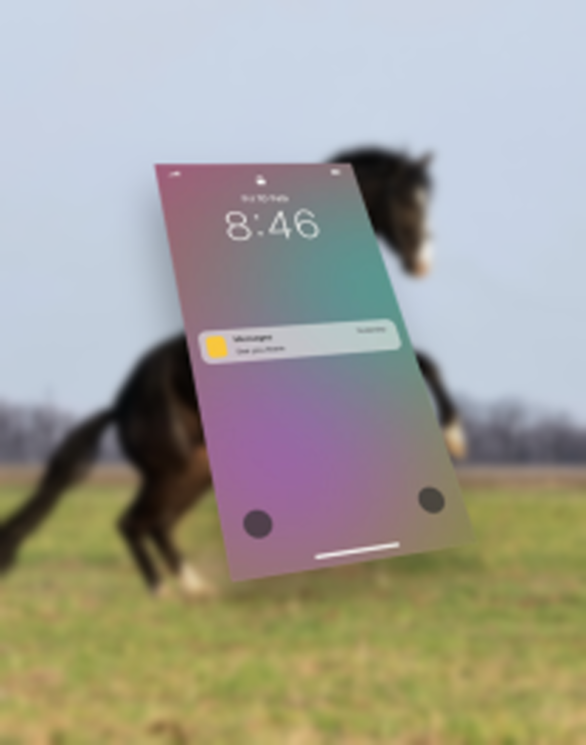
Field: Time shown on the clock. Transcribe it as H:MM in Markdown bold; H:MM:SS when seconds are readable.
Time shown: **8:46**
